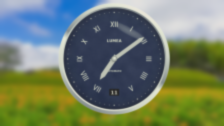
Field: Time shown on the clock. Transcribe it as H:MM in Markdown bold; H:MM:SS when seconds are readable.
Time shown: **7:09**
